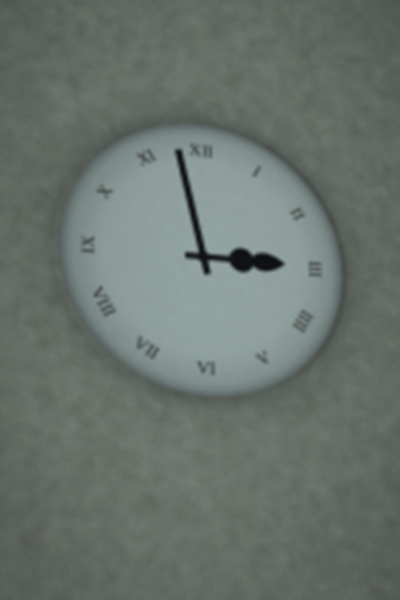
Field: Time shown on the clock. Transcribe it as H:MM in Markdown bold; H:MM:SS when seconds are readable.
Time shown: **2:58**
